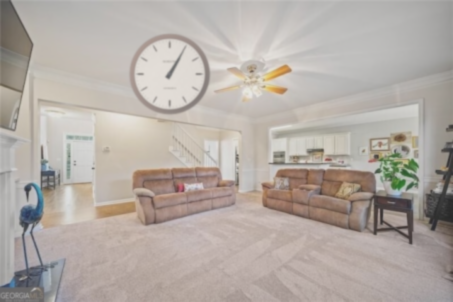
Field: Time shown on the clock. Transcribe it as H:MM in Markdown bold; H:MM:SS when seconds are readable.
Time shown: **1:05**
